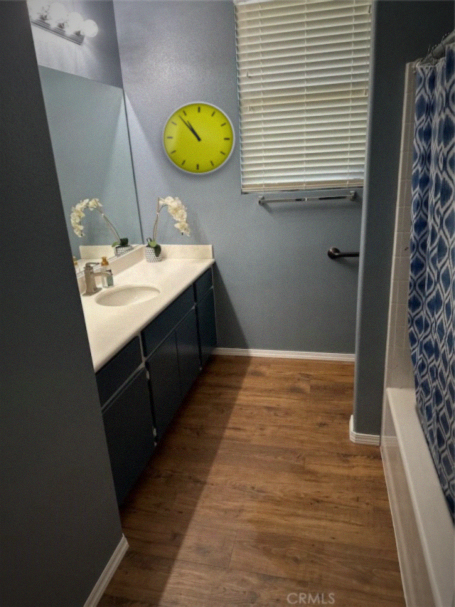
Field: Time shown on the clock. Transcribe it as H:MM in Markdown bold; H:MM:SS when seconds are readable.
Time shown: **10:53**
